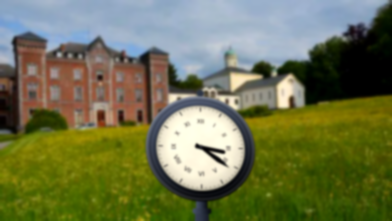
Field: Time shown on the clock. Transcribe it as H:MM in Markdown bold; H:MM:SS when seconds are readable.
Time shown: **3:21**
